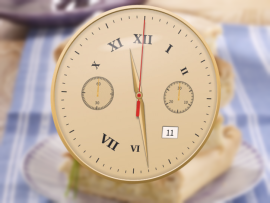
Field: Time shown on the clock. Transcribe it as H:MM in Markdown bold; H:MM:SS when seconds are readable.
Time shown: **11:28**
